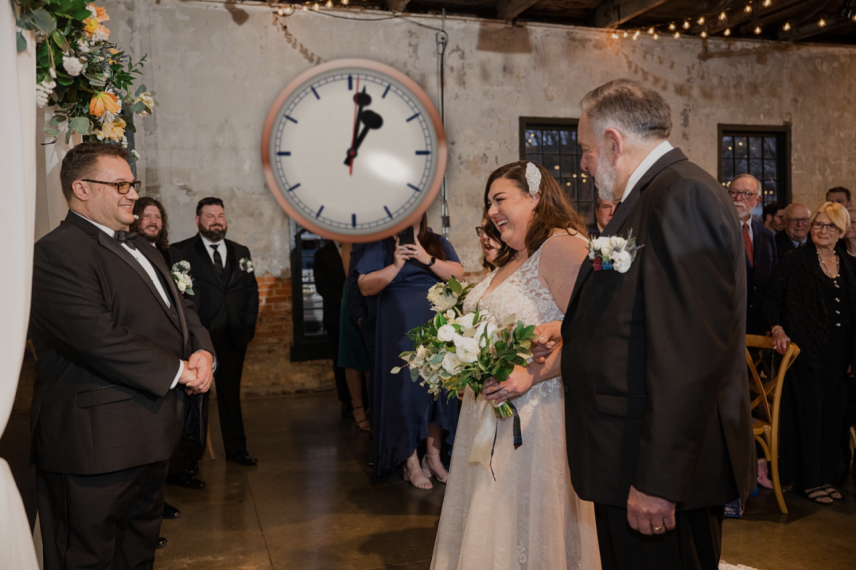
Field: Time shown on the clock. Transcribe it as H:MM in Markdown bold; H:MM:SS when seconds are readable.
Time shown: **1:02:01**
